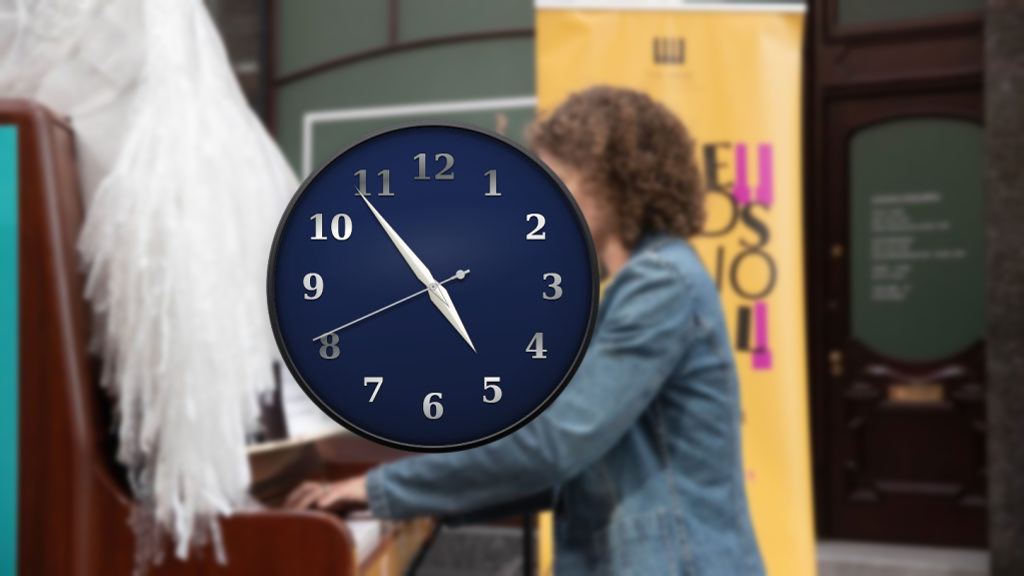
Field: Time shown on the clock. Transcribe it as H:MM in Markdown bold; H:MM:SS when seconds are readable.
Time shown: **4:53:41**
